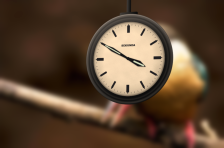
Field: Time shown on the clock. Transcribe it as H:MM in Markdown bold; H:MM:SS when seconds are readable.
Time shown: **3:50**
